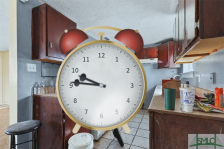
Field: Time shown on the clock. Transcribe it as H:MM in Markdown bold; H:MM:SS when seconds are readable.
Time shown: **9:46**
